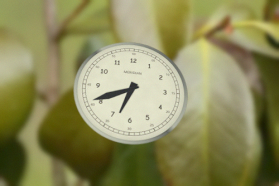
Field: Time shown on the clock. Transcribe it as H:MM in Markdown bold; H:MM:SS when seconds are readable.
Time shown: **6:41**
